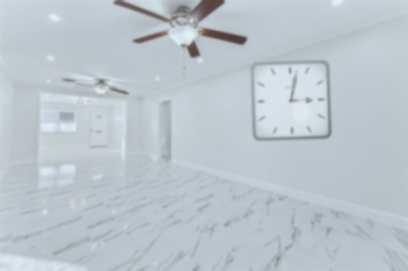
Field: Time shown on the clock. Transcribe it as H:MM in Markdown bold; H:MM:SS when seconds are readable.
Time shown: **3:02**
